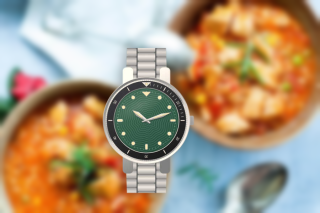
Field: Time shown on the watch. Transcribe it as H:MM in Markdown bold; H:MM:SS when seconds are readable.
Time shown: **10:12**
